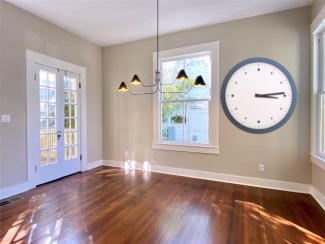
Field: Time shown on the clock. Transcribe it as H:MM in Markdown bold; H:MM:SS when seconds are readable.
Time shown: **3:14**
